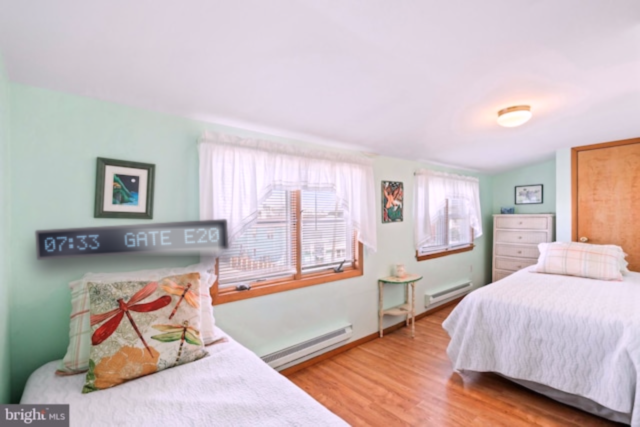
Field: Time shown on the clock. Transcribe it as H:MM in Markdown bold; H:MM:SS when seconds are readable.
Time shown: **7:33**
